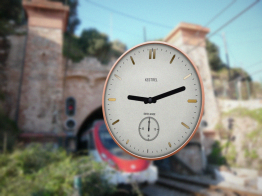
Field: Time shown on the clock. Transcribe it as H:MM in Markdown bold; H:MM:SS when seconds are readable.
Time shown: **9:12**
